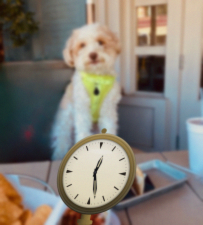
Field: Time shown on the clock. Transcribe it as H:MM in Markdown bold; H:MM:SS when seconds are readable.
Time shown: **12:28**
